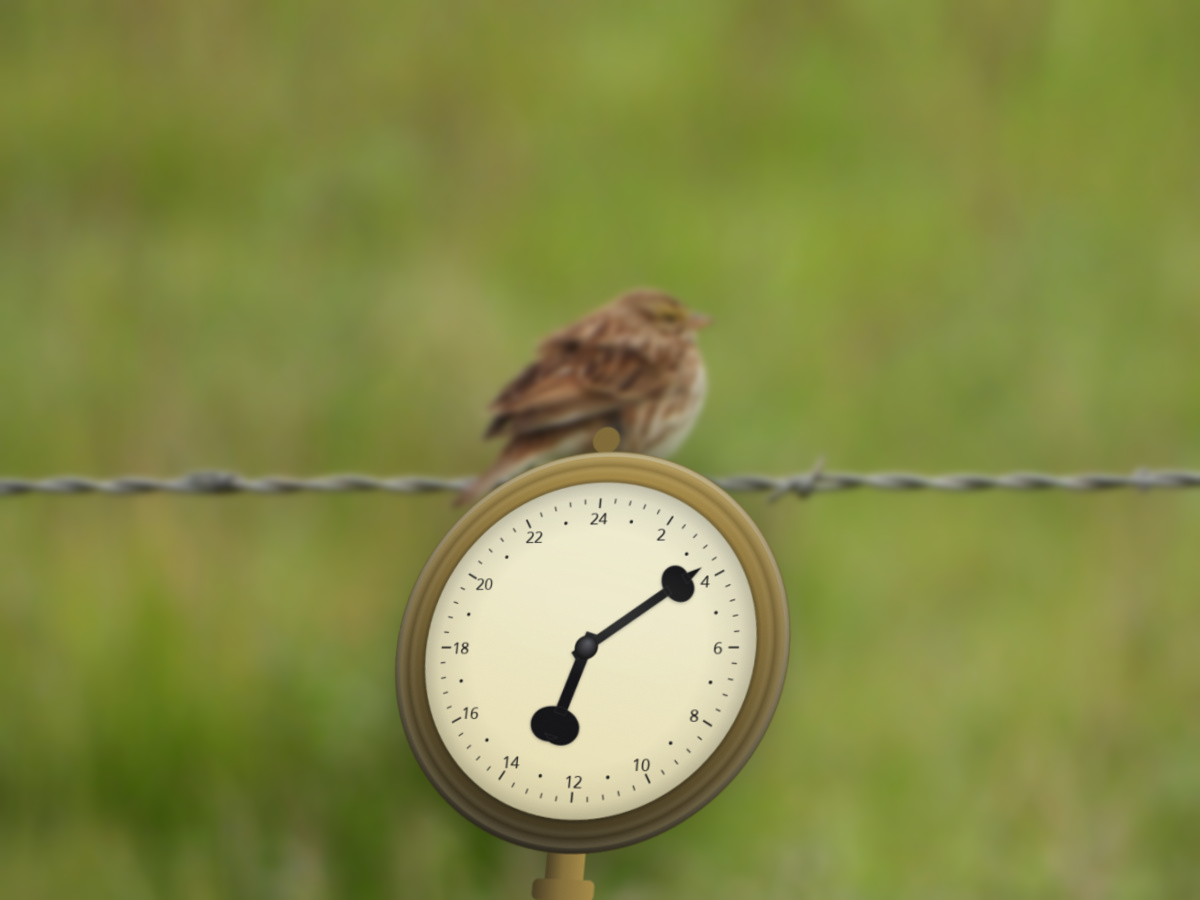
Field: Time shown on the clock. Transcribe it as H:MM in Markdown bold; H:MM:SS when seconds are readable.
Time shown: **13:09**
